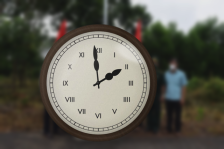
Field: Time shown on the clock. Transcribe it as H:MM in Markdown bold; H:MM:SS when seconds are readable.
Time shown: **1:59**
